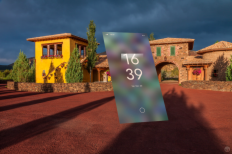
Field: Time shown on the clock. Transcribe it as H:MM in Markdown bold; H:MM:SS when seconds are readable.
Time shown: **16:39**
